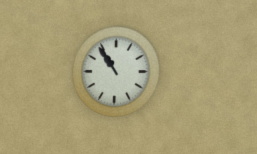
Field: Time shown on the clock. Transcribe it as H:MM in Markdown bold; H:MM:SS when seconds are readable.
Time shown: **10:54**
